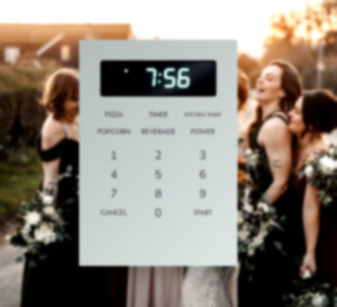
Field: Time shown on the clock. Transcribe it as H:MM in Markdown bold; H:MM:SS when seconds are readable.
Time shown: **7:56**
